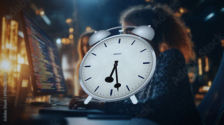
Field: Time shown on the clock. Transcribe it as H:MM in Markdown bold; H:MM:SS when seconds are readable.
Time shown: **6:28**
